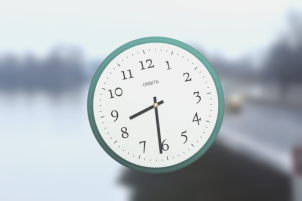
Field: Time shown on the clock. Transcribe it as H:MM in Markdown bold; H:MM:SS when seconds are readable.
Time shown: **8:31**
